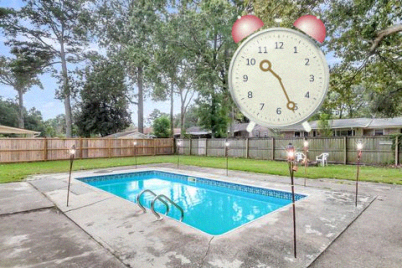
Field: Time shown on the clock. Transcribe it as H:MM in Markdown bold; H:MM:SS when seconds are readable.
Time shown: **10:26**
